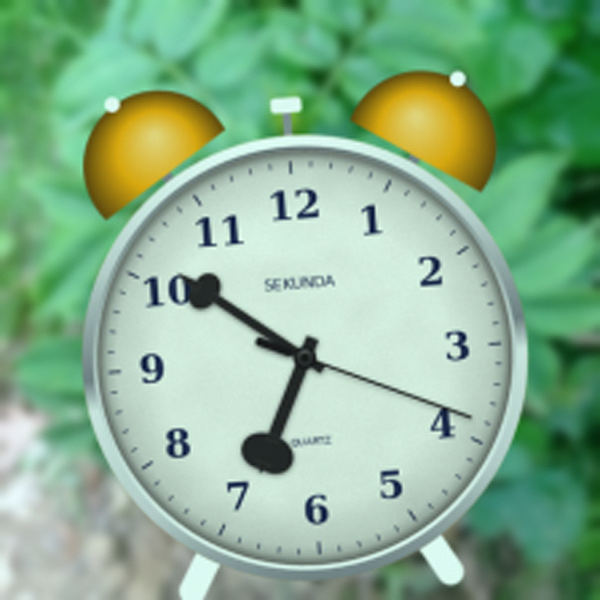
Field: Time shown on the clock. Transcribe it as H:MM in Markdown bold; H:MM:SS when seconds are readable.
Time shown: **6:51:19**
